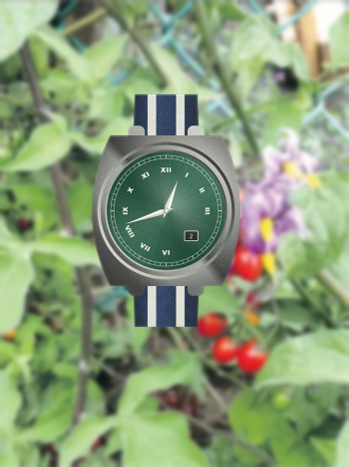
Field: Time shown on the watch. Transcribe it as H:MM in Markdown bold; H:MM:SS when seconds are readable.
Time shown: **12:42**
